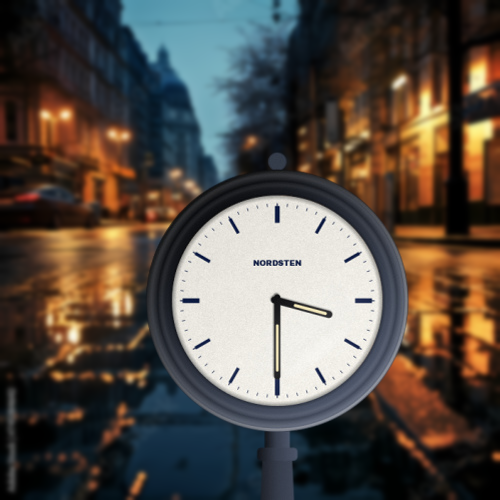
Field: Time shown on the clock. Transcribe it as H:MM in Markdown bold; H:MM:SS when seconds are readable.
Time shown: **3:30**
